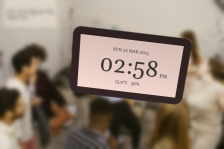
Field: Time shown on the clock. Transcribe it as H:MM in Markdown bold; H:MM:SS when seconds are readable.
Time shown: **2:58**
